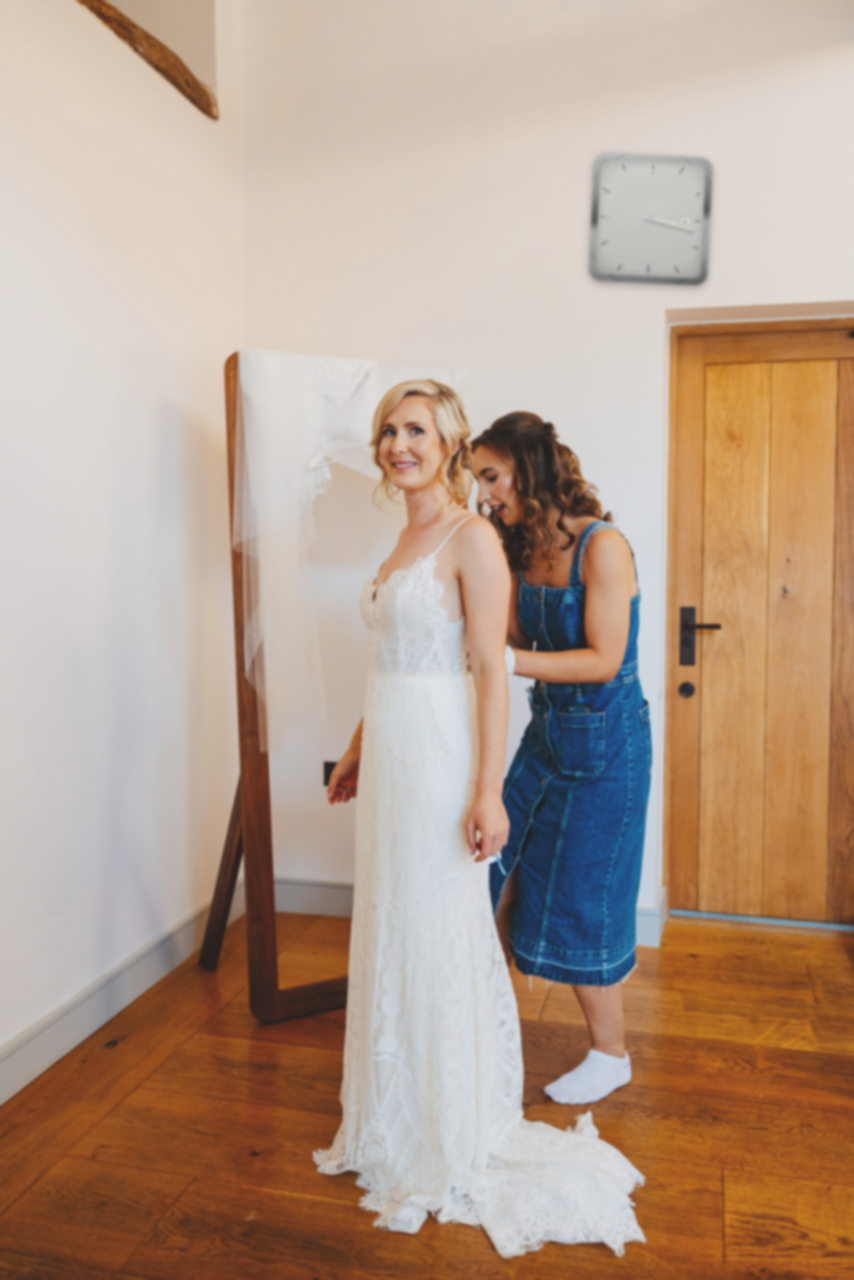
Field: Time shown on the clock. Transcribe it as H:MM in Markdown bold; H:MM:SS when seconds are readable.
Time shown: **3:17**
